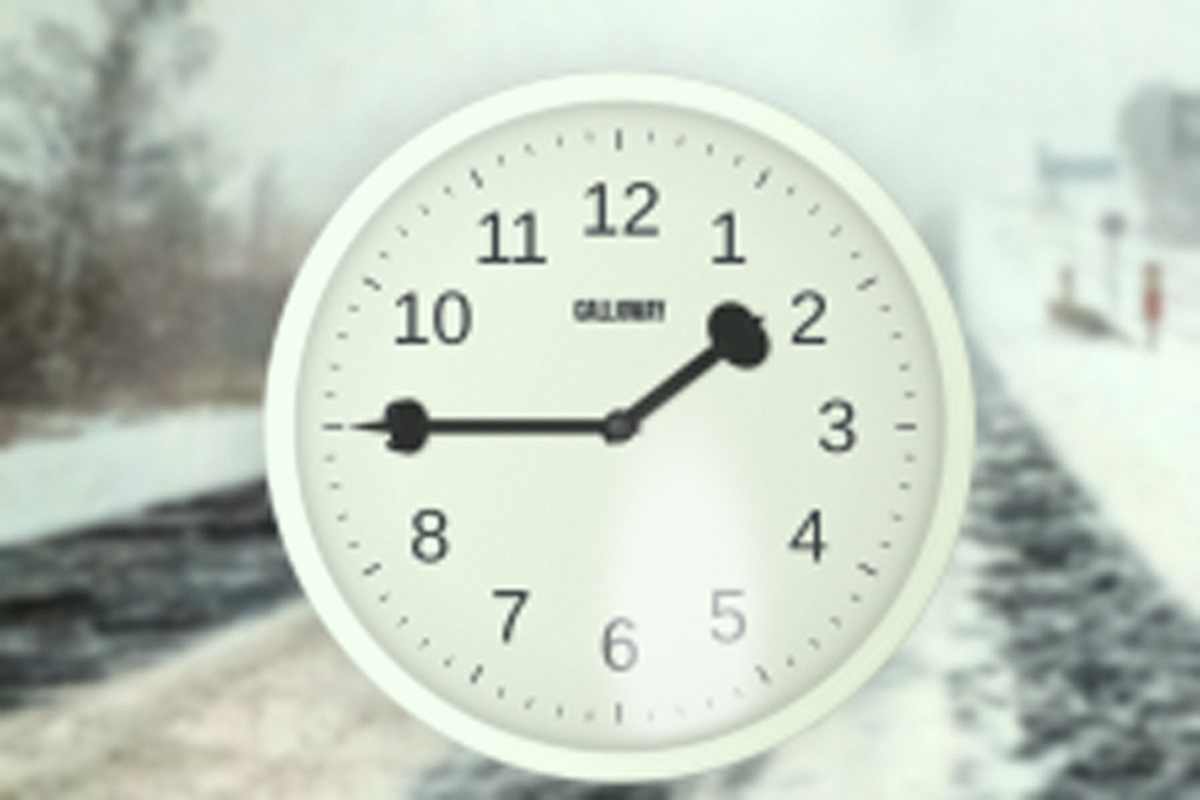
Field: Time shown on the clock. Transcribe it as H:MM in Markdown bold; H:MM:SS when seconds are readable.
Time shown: **1:45**
